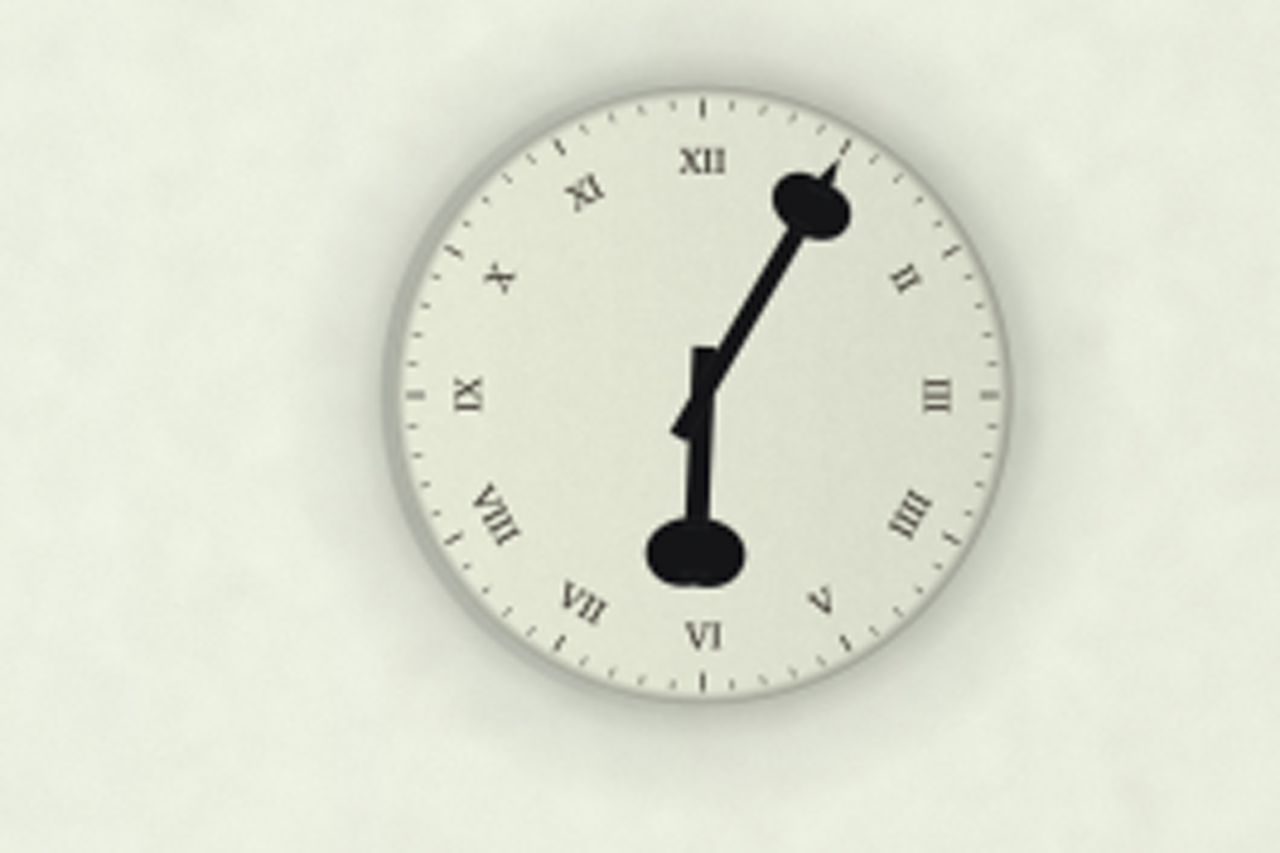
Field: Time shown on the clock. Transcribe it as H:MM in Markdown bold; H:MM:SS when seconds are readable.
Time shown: **6:05**
